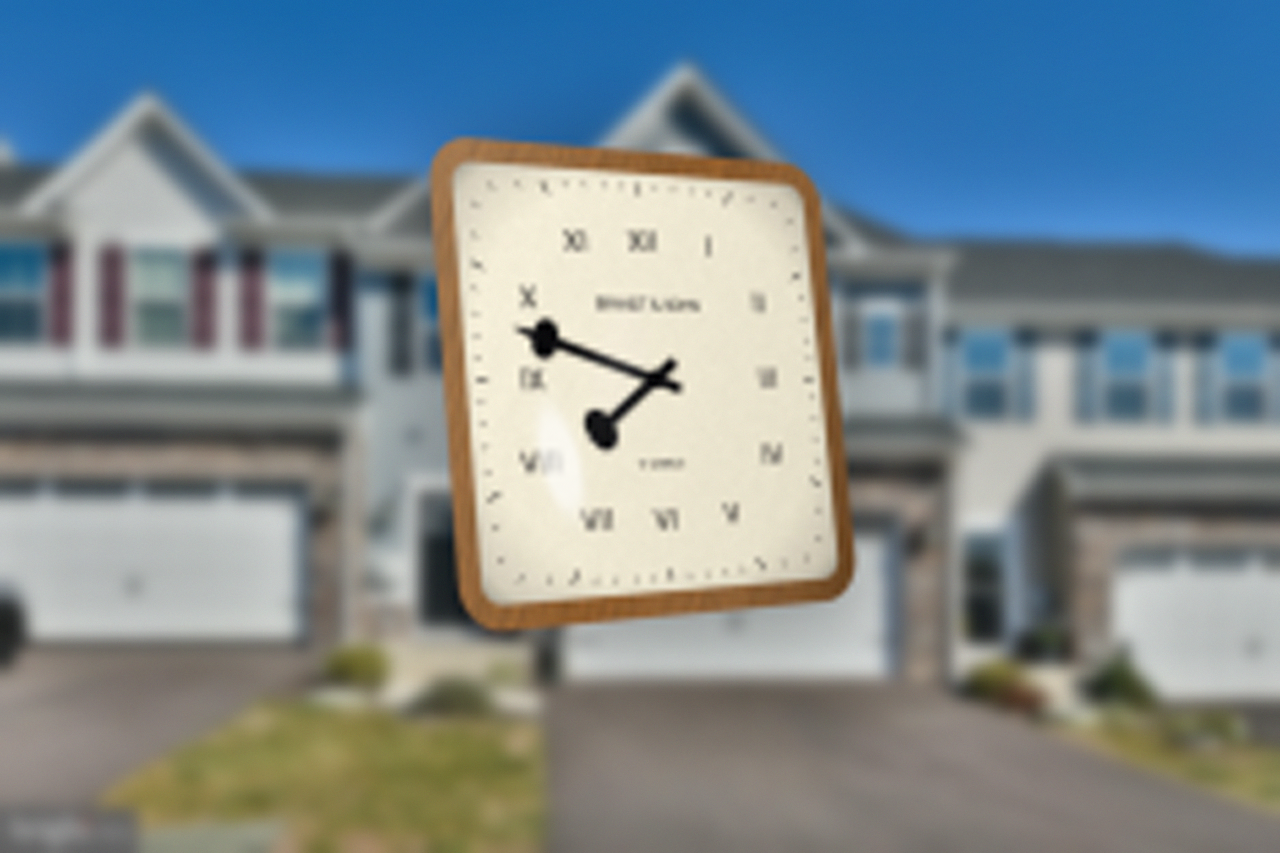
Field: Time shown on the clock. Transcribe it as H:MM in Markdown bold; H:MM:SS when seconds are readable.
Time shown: **7:48**
